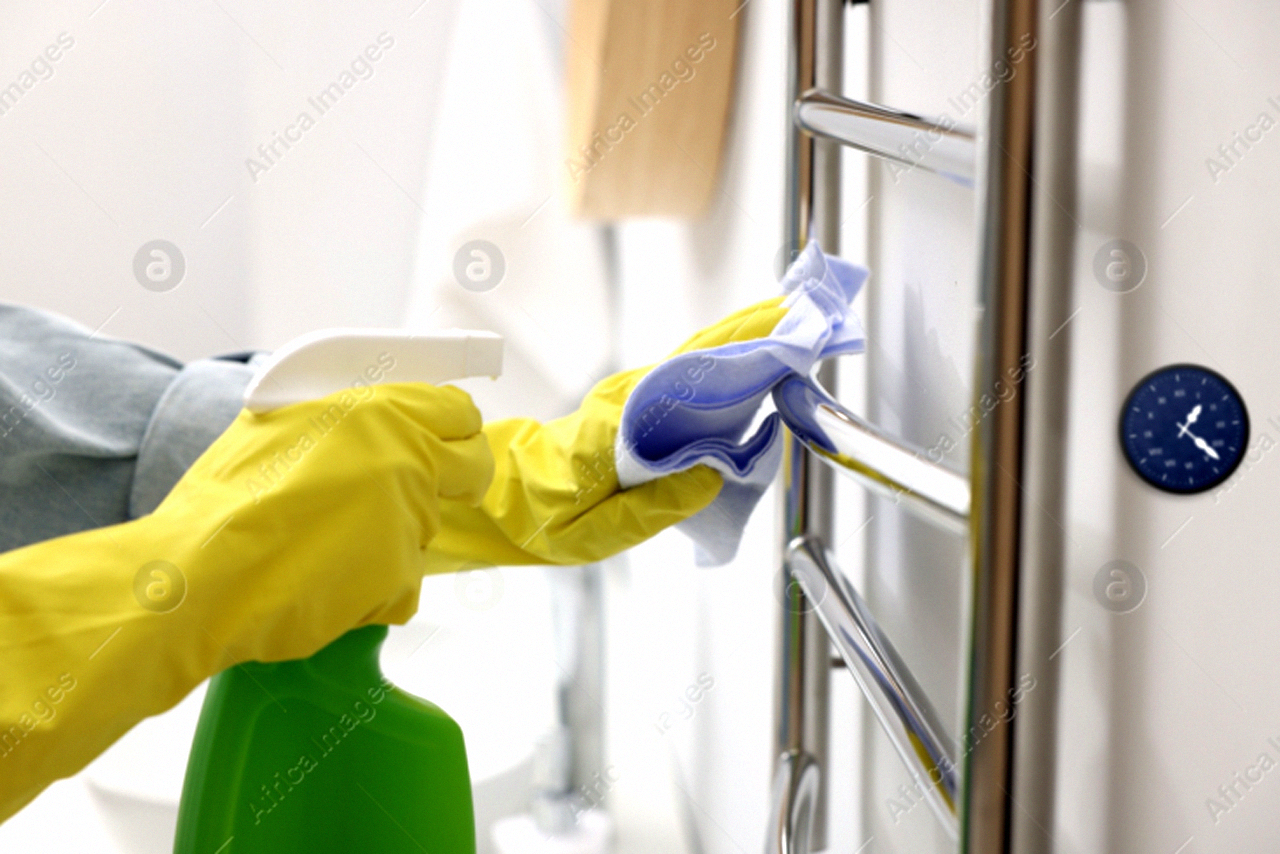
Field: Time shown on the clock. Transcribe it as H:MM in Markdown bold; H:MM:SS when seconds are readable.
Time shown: **1:23**
